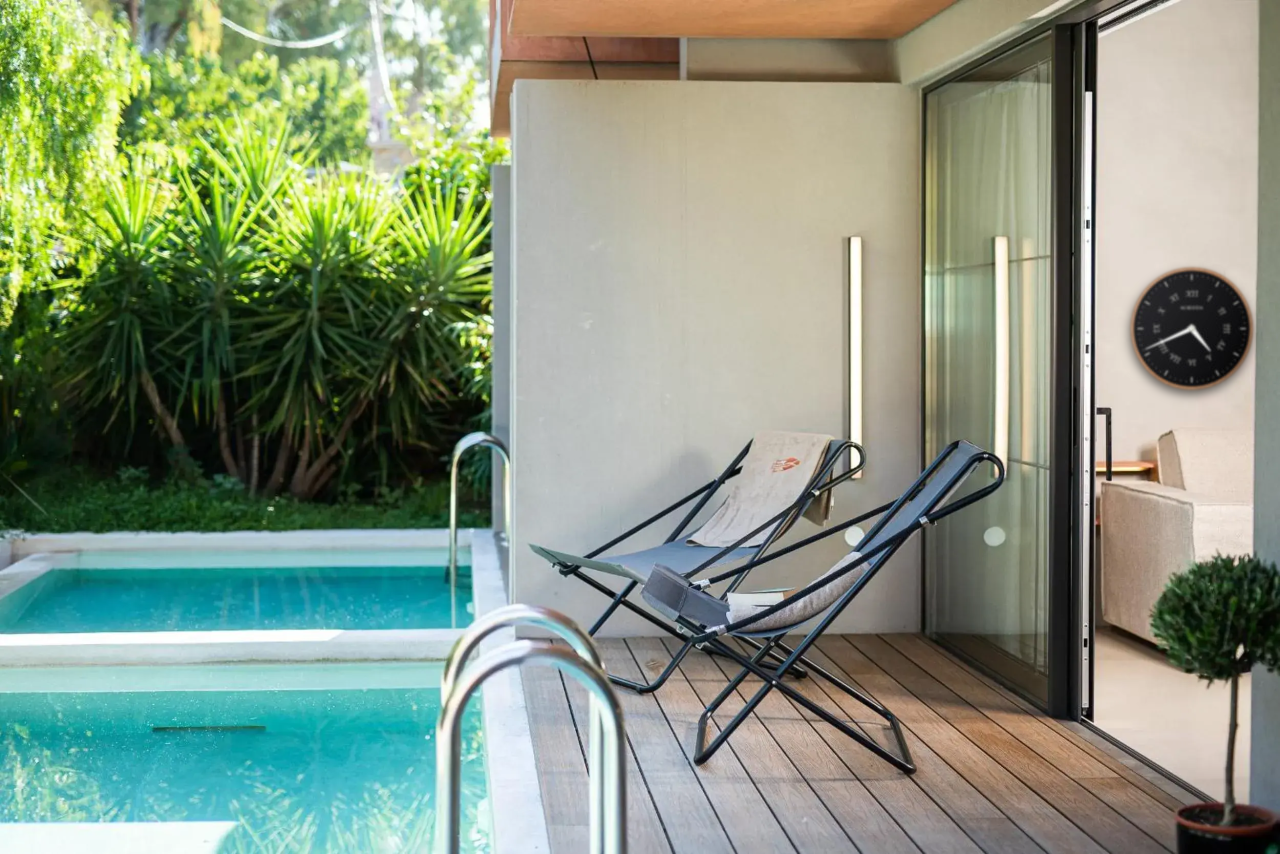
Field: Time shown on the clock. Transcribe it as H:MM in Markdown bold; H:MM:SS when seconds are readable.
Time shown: **4:41**
